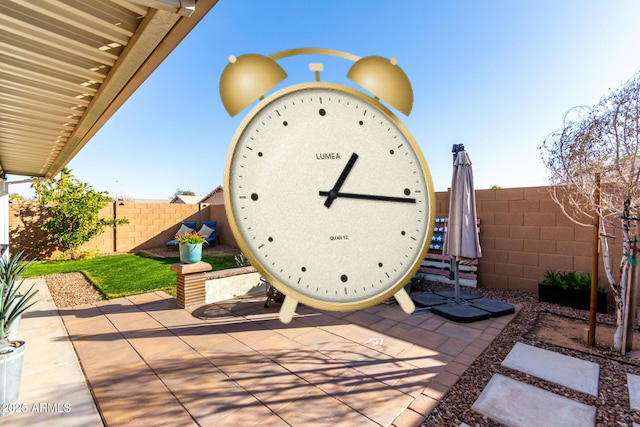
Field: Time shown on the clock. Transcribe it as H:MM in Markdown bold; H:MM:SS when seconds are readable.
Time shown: **1:16**
